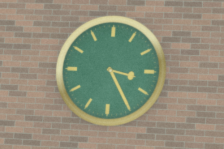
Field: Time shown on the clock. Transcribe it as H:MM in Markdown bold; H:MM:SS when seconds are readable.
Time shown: **3:25**
